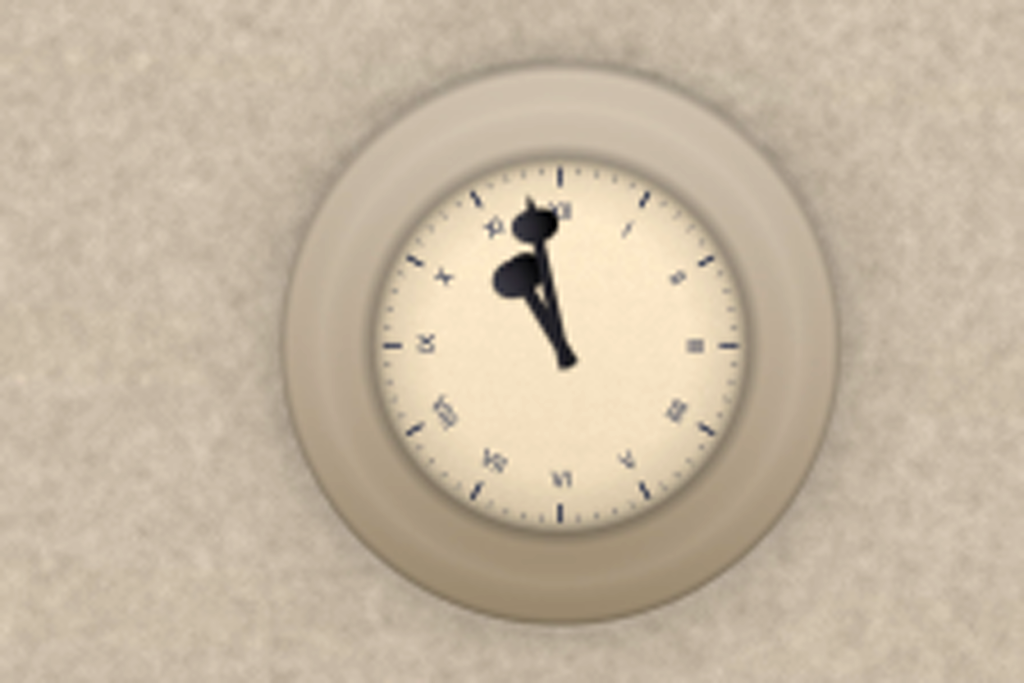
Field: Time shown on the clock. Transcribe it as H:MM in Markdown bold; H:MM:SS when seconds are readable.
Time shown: **10:58**
